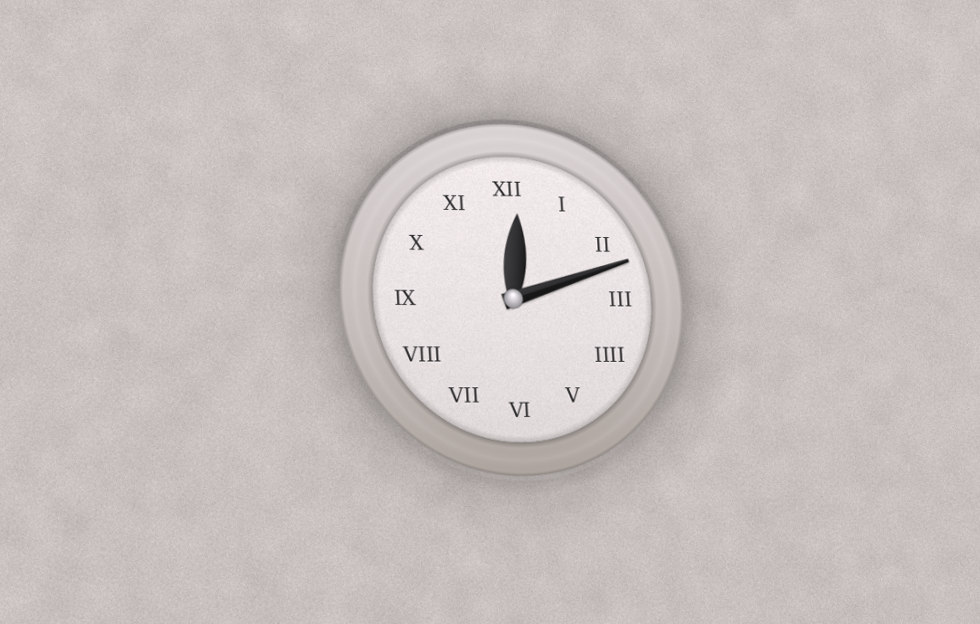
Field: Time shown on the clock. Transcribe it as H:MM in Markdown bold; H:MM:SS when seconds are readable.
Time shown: **12:12**
